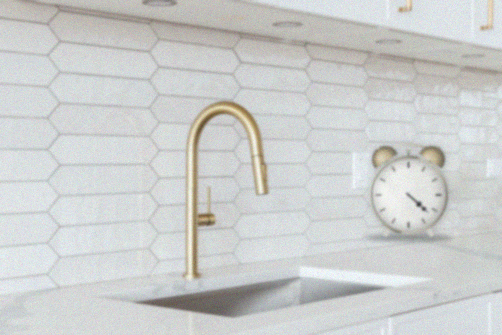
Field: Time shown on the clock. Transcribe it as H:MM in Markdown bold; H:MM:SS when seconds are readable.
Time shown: **4:22**
